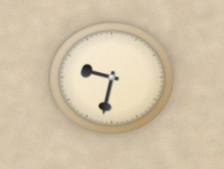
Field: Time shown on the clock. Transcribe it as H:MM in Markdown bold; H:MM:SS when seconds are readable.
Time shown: **9:32**
